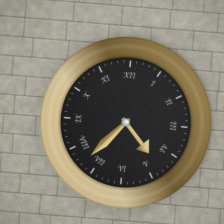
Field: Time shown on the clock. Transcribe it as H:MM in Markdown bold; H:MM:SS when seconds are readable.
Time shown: **4:37**
